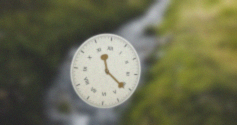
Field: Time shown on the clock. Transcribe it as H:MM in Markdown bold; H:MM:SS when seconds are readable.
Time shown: **11:21**
